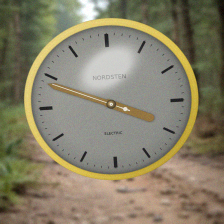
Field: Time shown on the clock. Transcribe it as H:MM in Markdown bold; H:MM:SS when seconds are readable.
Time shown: **3:48:49**
